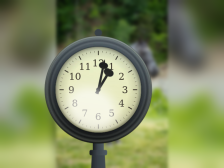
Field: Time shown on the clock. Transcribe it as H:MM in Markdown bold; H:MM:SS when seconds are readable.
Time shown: **1:02**
